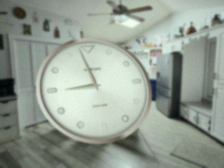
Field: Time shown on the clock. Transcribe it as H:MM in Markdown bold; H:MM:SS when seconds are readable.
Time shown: **8:58**
